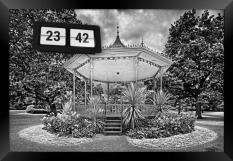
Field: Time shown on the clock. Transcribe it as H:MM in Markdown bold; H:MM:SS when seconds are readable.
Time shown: **23:42**
